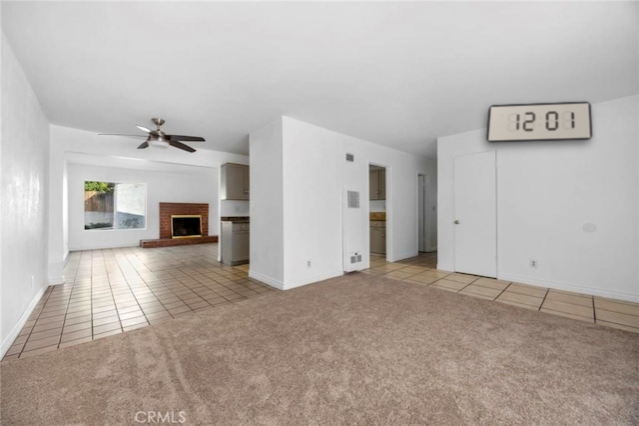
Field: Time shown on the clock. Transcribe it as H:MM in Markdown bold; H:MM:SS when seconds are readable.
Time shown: **12:01**
